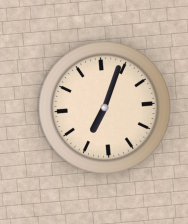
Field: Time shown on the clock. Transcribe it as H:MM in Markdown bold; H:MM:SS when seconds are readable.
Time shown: **7:04**
